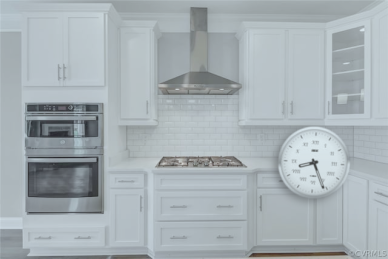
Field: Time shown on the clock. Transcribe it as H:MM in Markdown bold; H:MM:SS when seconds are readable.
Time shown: **8:26**
